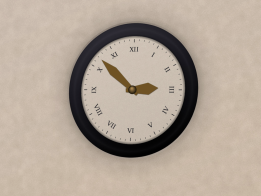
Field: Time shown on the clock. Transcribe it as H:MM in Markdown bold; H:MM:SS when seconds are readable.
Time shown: **2:52**
